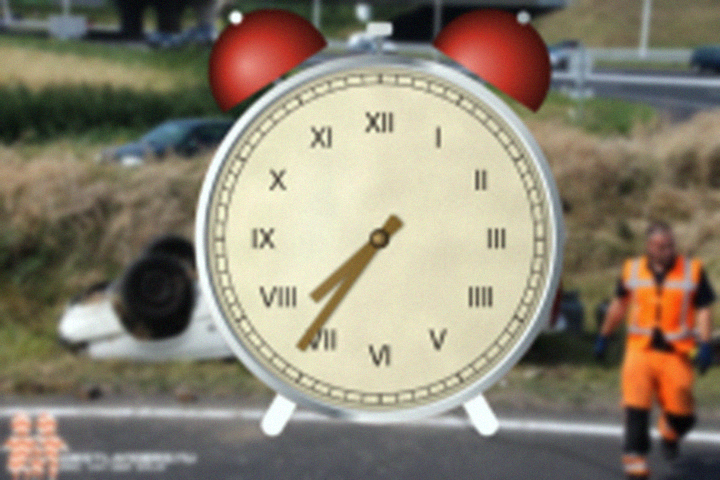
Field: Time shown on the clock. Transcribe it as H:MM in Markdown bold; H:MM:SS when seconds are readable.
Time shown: **7:36**
